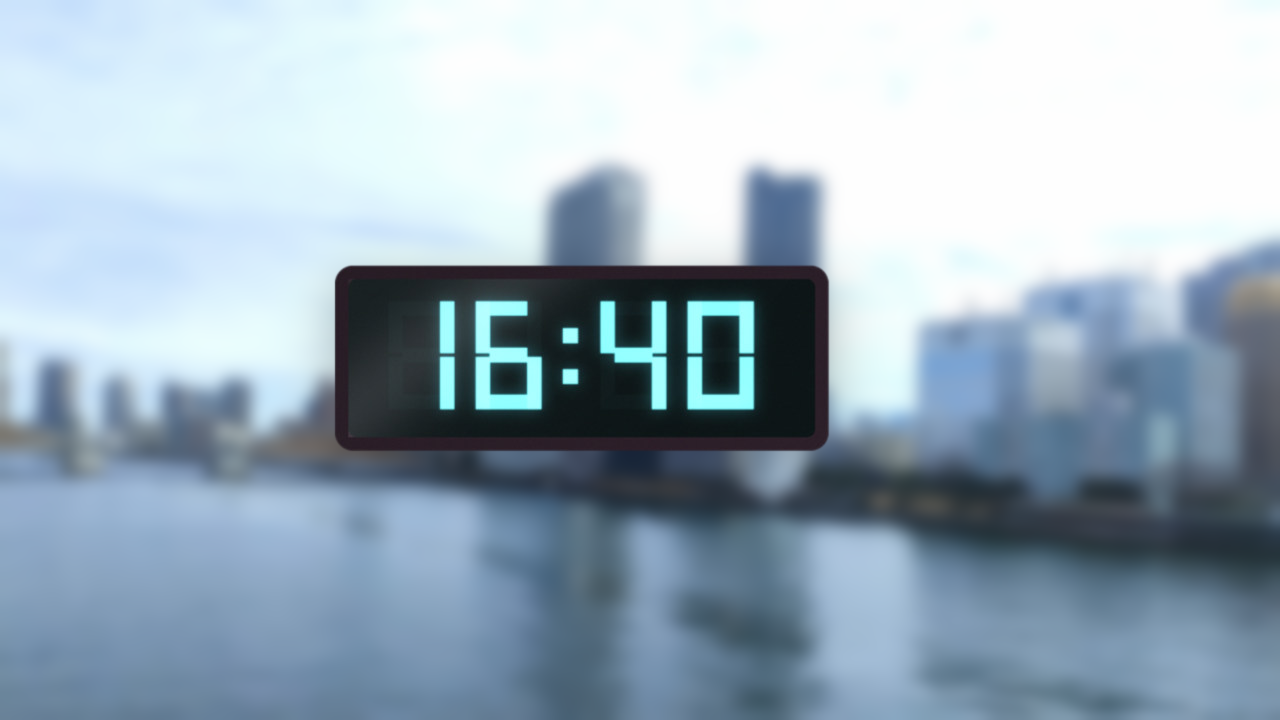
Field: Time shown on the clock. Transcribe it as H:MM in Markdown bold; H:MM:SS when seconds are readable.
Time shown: **16:40**
